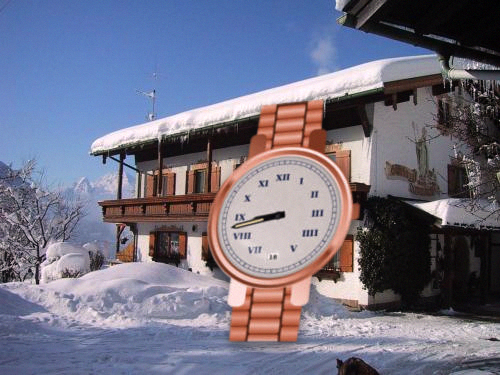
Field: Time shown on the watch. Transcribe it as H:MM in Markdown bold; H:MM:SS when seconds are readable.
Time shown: **8:43**
